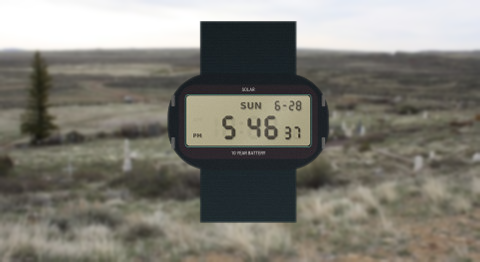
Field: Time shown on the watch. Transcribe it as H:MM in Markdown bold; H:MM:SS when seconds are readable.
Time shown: **5:46:37**
